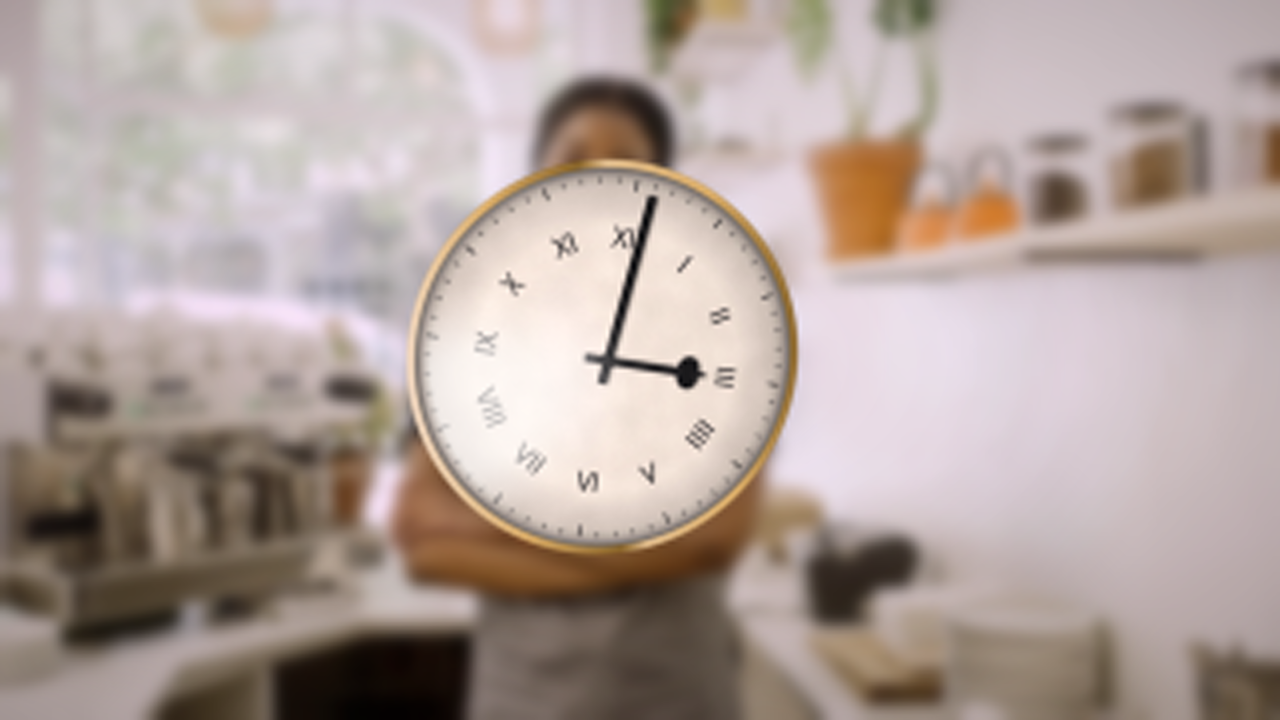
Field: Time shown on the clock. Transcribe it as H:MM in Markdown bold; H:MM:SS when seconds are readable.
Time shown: **3:01**
